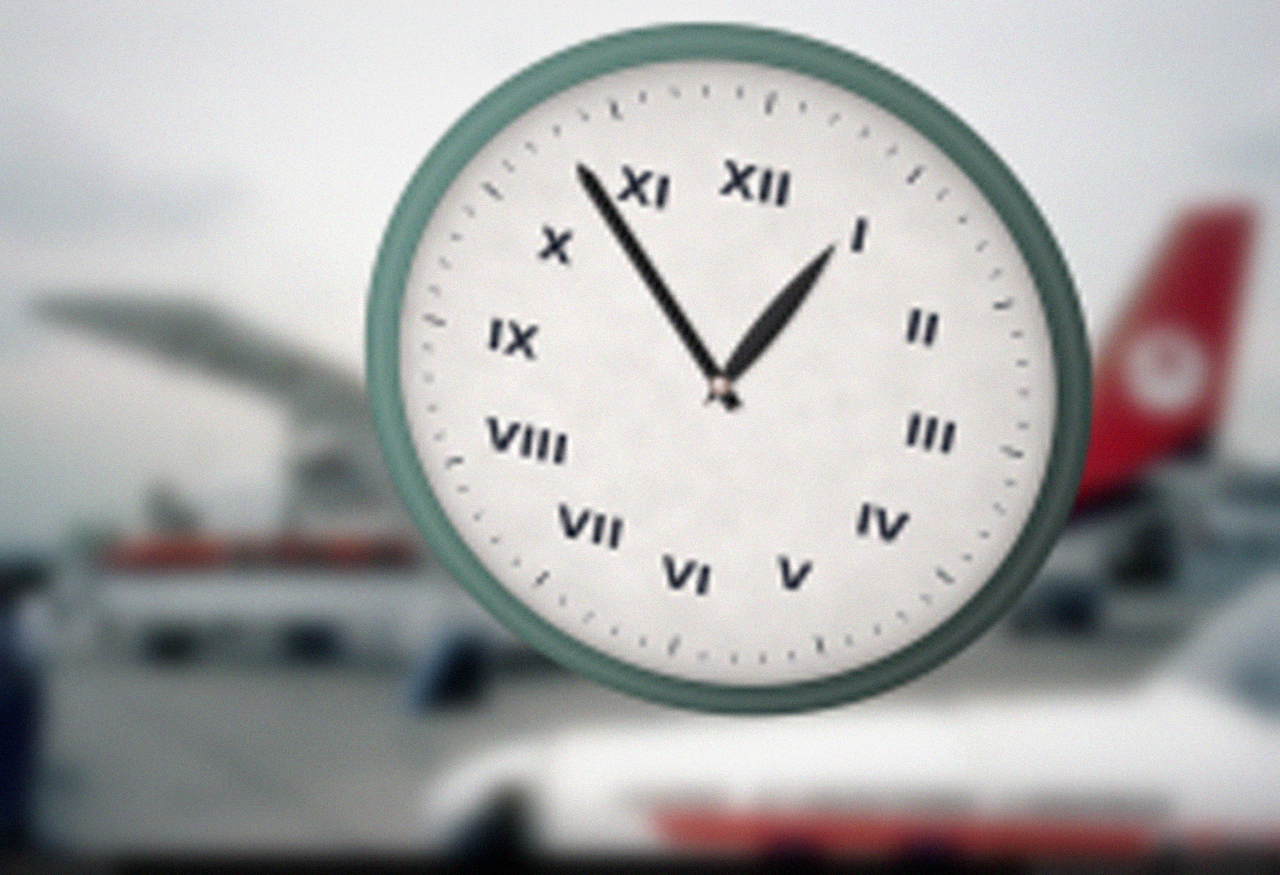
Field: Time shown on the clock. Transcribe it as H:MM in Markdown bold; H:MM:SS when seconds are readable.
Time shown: **12:53**
